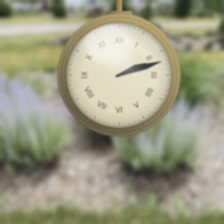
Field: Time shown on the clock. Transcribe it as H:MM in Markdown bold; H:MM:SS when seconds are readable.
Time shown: **2:12**
